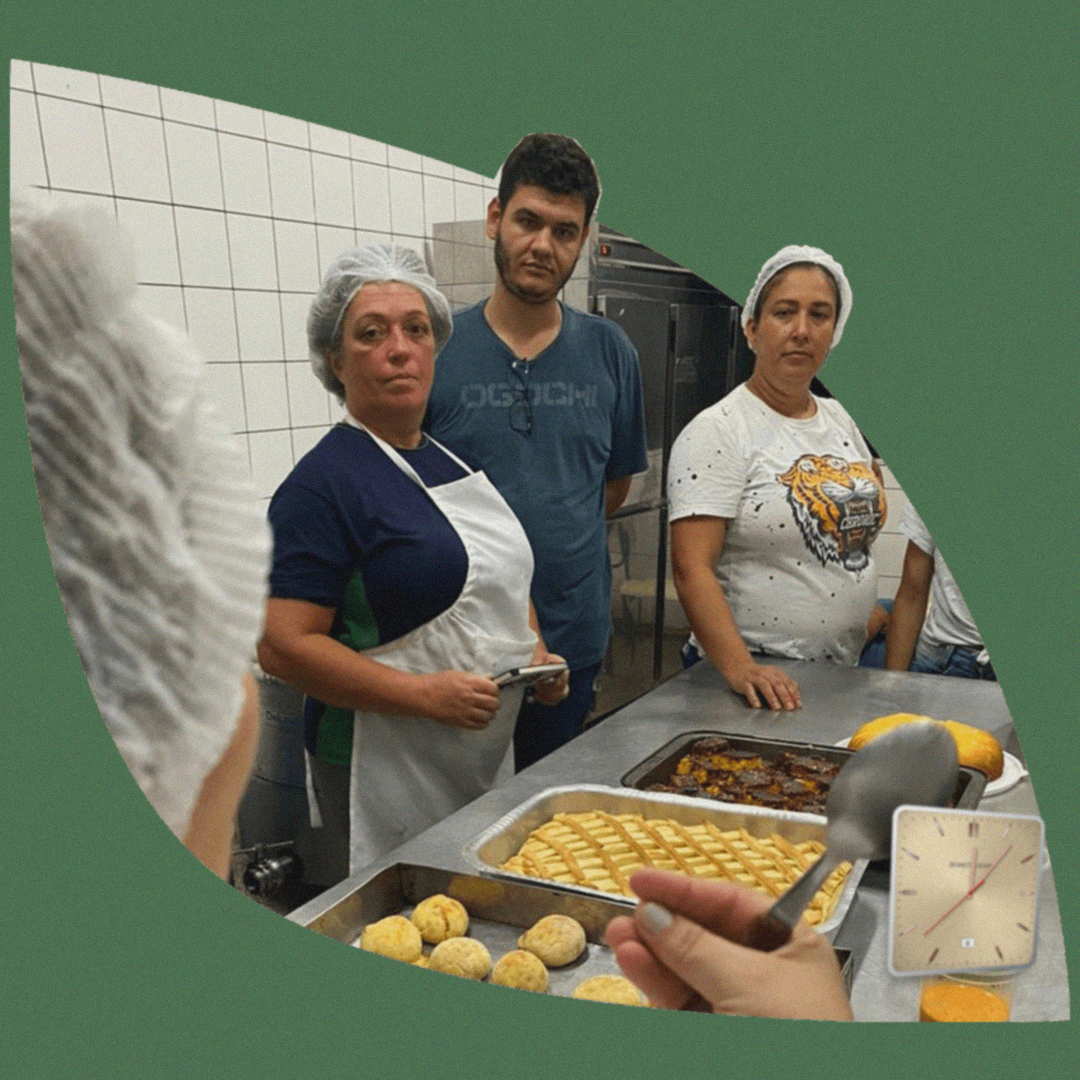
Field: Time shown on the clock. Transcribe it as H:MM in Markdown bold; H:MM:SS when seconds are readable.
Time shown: **12:06:38**
